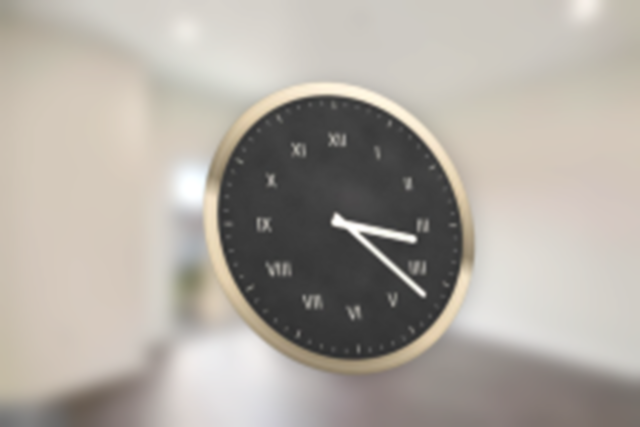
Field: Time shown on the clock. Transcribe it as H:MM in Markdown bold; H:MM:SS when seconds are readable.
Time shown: **3:22**
